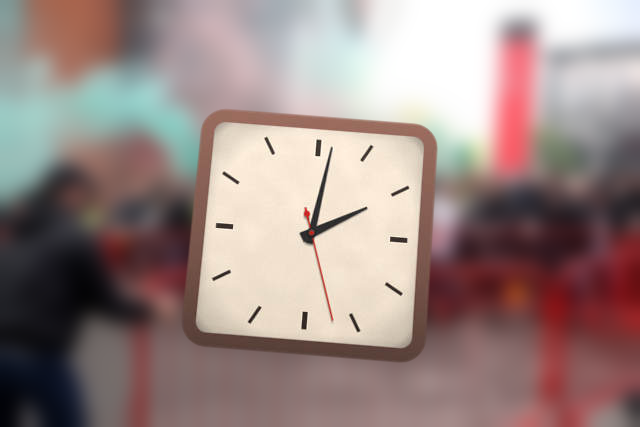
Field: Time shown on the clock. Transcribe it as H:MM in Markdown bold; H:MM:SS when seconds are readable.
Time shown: **2:01:27**
